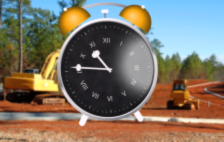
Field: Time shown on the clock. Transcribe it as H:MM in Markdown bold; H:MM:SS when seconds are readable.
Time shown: **10:46**
